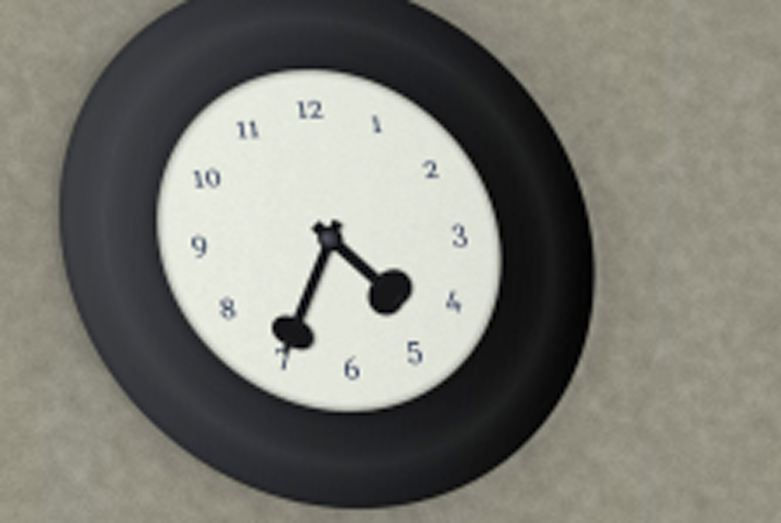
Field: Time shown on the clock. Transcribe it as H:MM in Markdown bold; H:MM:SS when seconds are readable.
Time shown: **4:35**
